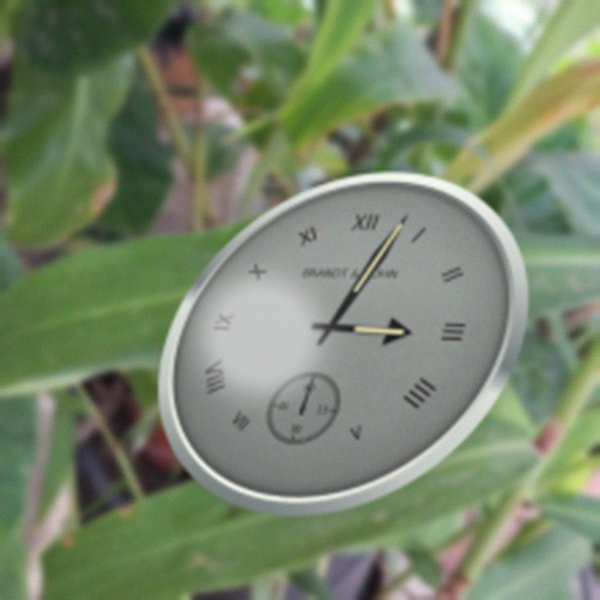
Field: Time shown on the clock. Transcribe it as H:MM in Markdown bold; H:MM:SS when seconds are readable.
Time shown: **3:03**
